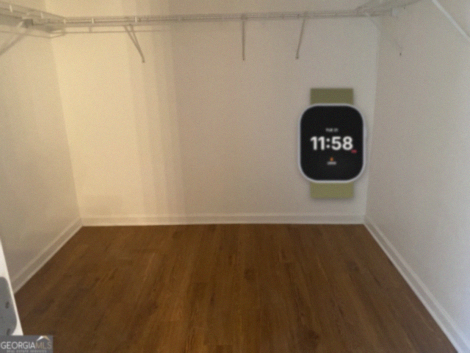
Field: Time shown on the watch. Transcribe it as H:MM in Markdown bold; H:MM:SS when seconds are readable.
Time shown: **11:58**
